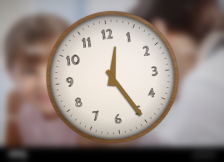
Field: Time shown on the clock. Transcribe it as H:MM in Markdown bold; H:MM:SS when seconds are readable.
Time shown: **12:25**
